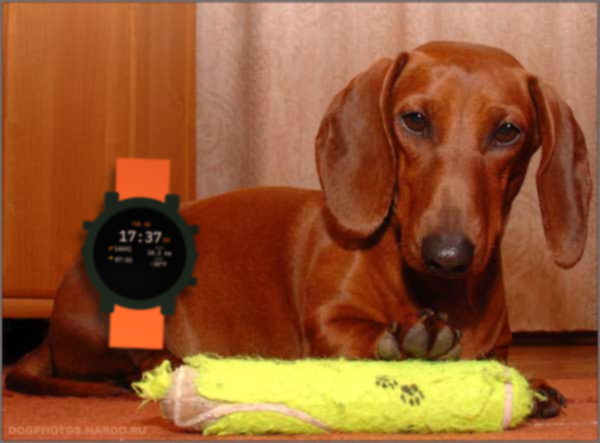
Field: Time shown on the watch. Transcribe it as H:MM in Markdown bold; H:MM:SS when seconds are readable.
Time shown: **17:37**
